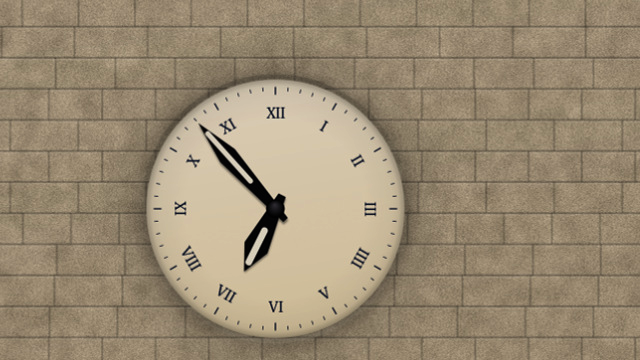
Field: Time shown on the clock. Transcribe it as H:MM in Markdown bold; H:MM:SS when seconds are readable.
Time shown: **6:53**
